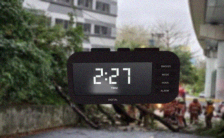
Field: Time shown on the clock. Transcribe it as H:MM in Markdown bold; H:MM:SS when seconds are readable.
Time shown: **2:27**
